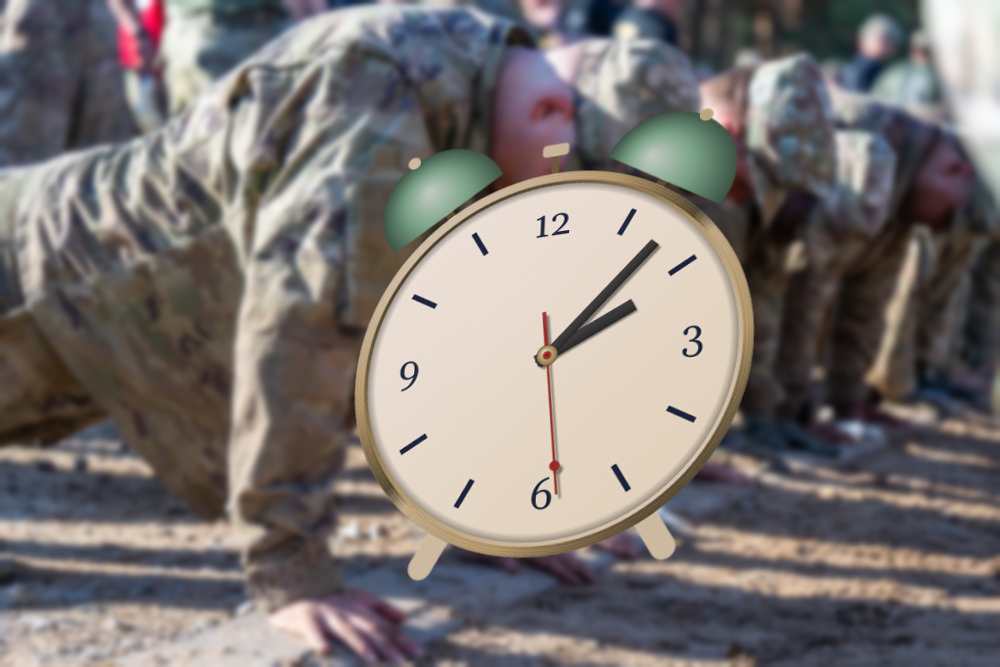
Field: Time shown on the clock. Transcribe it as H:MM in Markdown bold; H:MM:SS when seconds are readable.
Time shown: **2:07:29**
